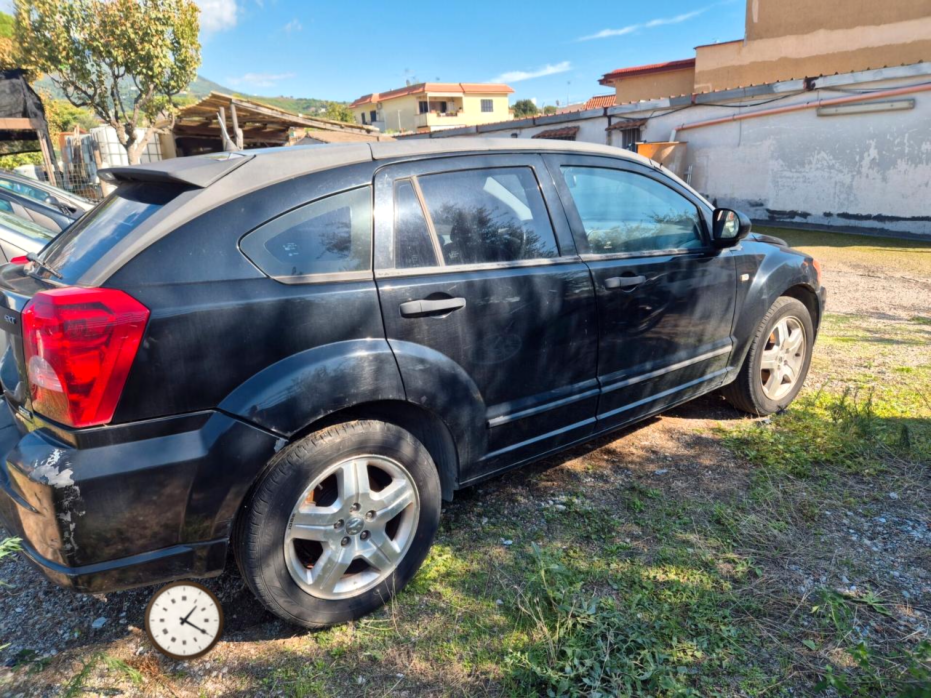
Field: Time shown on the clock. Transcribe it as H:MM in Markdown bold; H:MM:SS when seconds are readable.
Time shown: **1:20**
